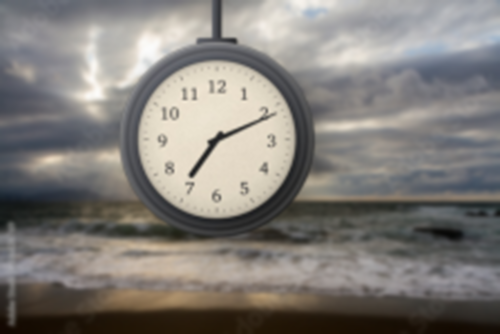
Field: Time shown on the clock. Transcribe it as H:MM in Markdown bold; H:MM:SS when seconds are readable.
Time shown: **7:11**
